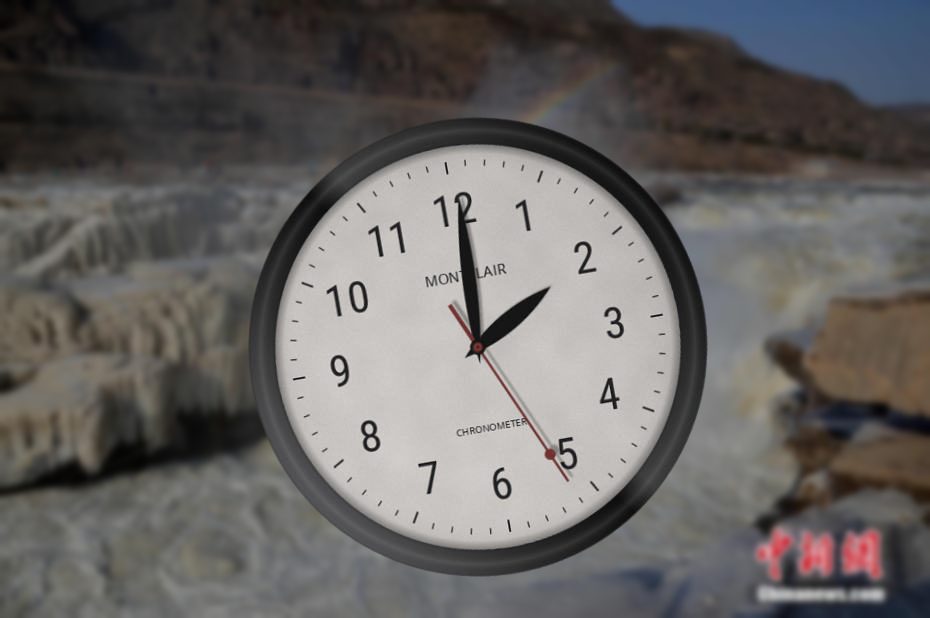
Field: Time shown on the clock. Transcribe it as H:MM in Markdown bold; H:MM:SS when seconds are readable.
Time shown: **2:00:26**
